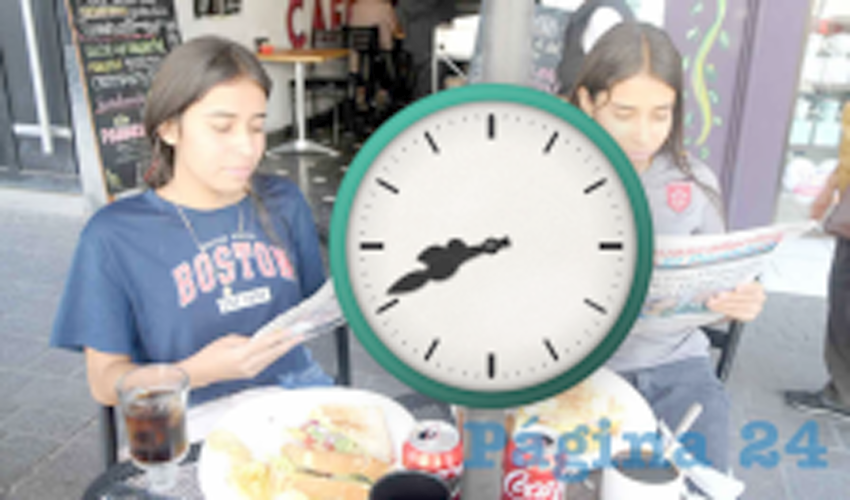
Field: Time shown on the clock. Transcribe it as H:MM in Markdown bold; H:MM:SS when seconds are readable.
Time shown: **8:41**
